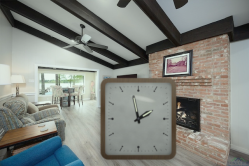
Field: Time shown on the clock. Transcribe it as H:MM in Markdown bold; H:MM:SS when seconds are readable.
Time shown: **1:58**
